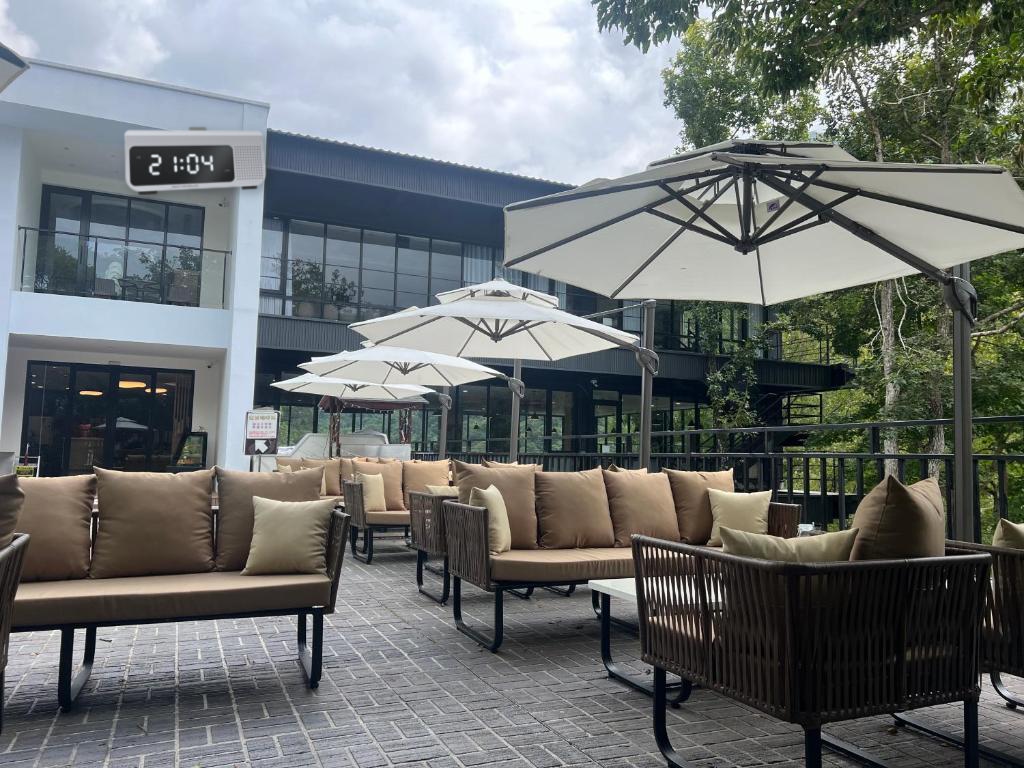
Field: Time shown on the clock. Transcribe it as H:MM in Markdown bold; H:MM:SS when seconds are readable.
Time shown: **21:04**
